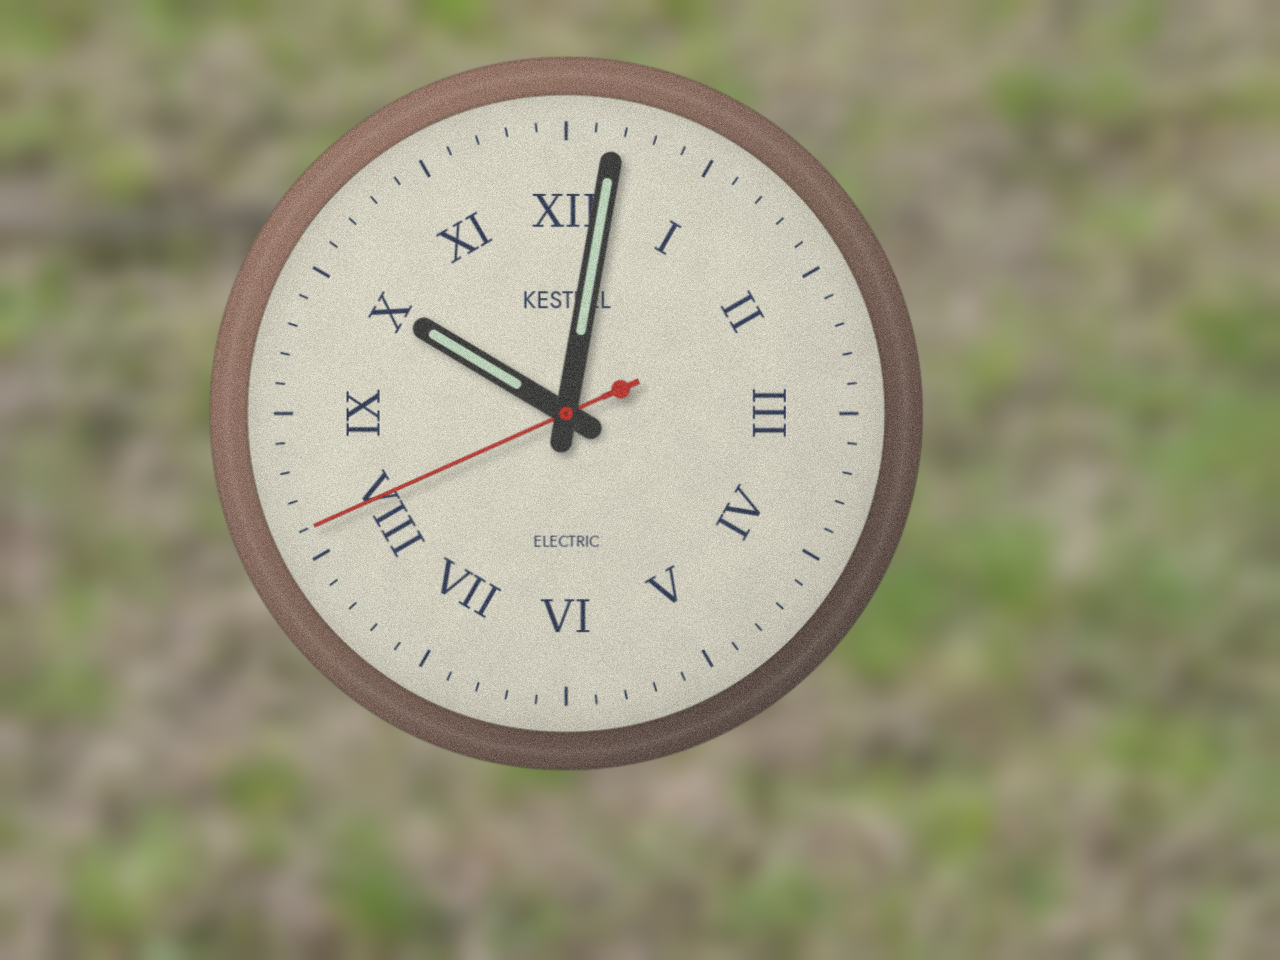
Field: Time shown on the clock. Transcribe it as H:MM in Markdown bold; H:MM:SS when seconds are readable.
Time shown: **10:01:41**
